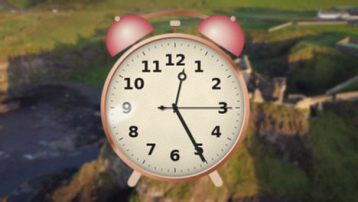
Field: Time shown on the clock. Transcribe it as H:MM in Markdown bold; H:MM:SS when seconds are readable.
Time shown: **12:25:15**
